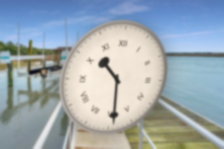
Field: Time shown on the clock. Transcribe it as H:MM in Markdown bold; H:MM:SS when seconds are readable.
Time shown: **10:29**
